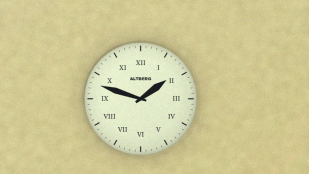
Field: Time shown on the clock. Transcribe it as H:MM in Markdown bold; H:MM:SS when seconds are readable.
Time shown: **1:48**
